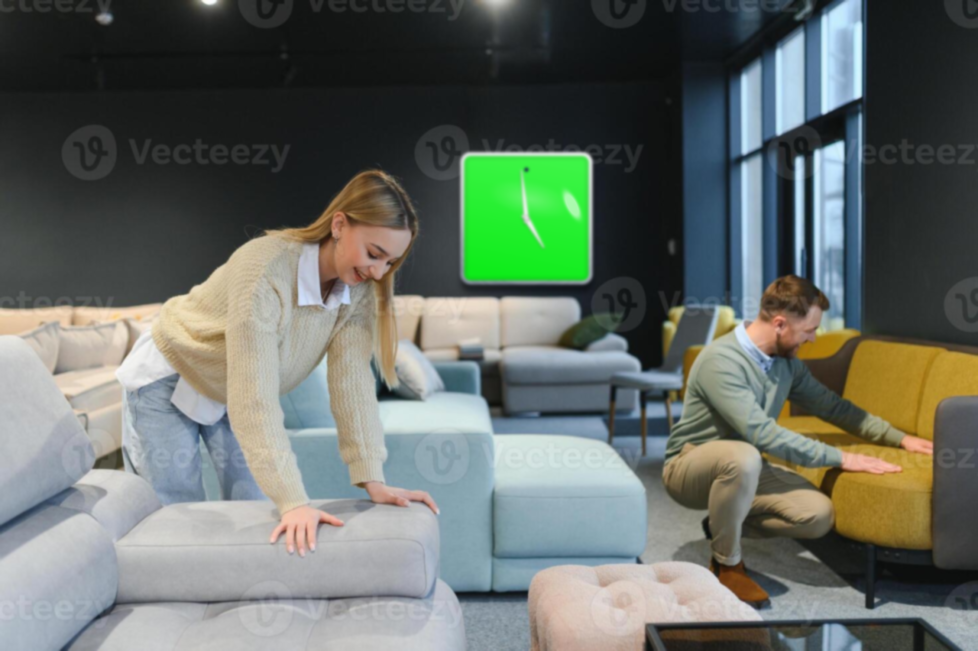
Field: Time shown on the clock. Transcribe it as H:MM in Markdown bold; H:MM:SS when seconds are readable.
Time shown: **4:59**
